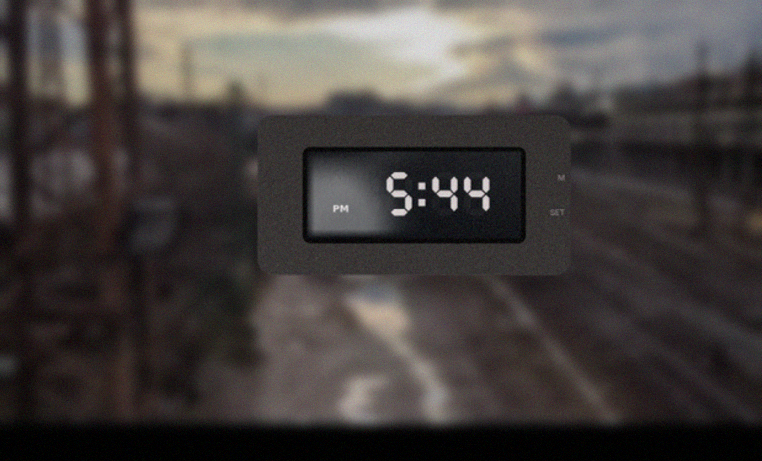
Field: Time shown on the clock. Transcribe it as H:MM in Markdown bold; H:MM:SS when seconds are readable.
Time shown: **5:44**
